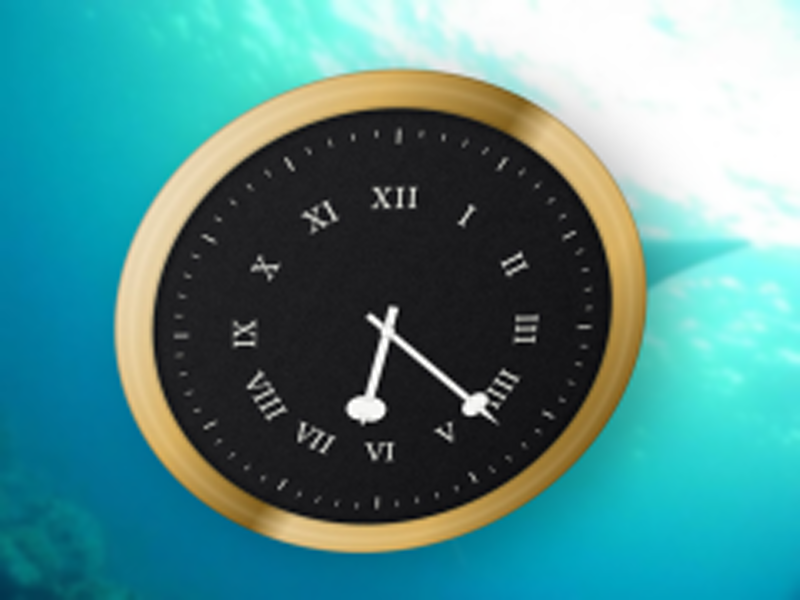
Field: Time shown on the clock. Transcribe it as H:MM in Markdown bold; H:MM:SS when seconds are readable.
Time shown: **6:22**
